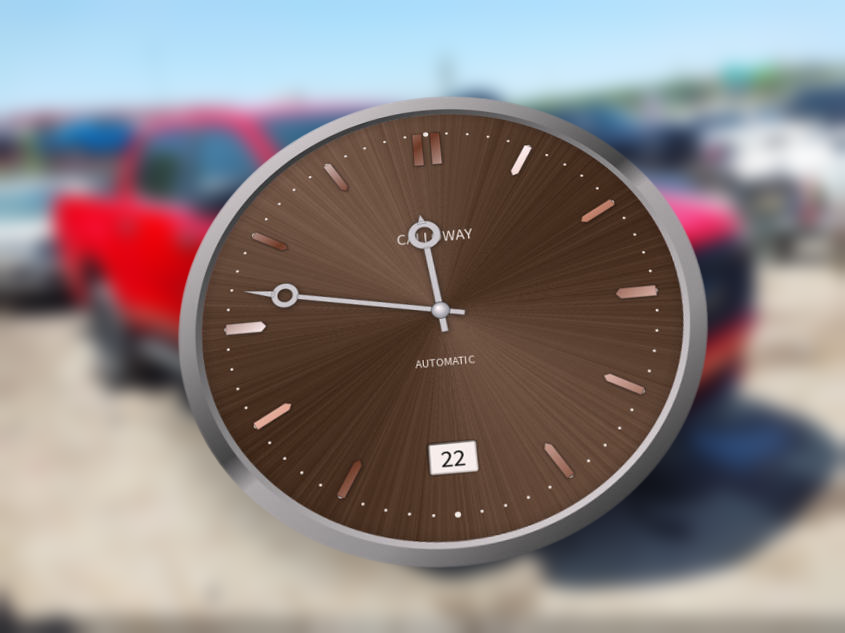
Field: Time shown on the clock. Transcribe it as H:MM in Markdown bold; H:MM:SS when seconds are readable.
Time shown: **11:47**
